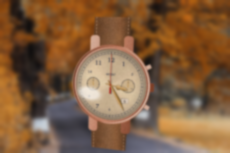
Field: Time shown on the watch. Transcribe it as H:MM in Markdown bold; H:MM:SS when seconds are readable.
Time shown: **3:25**
